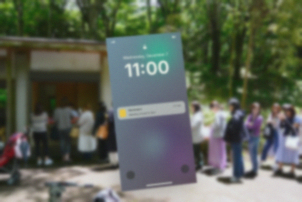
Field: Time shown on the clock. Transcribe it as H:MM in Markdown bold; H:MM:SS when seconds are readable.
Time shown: **11:00**
